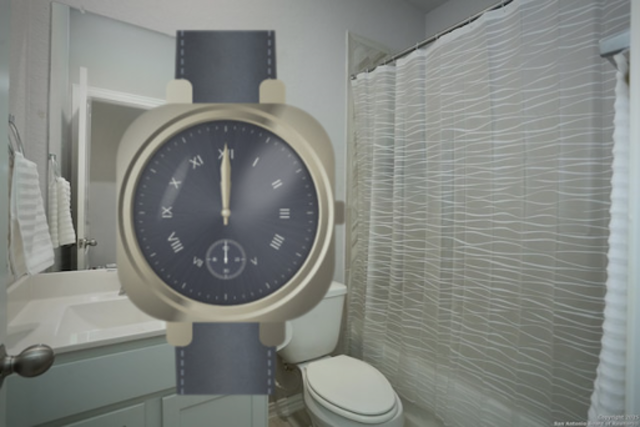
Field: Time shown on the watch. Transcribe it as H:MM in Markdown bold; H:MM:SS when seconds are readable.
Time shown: **12:00**
